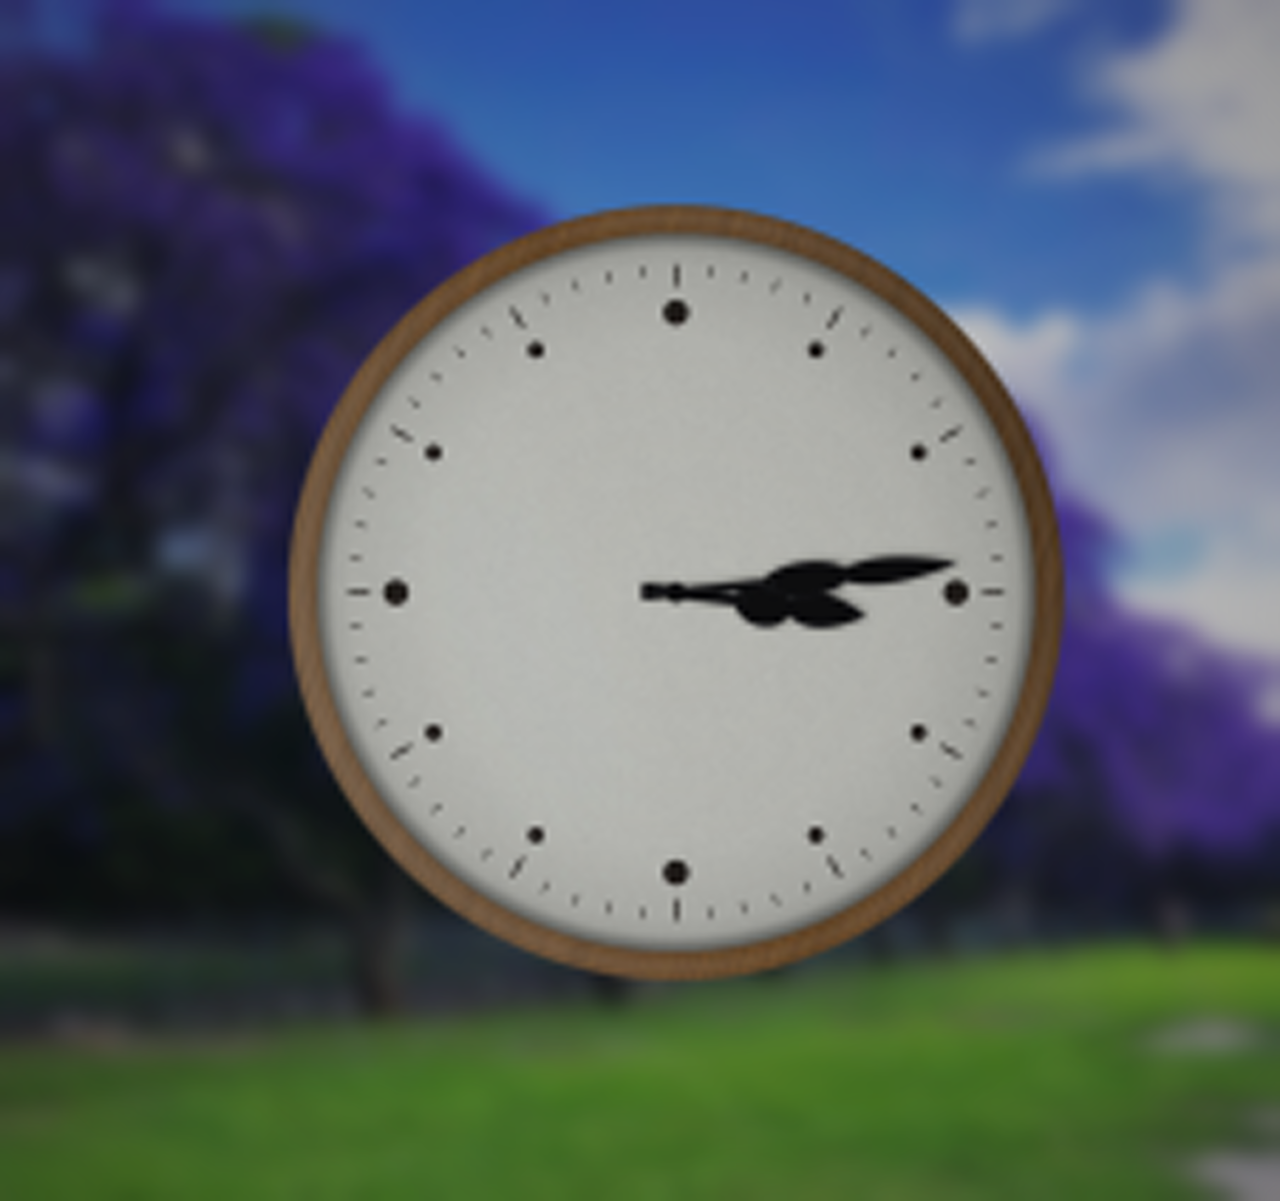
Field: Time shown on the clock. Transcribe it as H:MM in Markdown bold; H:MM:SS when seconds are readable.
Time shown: **3:14**
